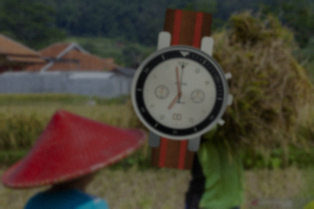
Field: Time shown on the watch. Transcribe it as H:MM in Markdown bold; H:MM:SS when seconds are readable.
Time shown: **6:58**
